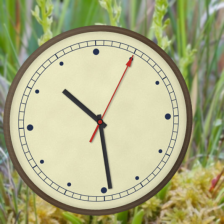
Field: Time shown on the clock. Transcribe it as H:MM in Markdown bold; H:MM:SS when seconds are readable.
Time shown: **10:29:05**
